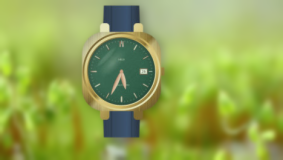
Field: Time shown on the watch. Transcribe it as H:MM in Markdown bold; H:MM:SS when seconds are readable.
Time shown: **5:34**
